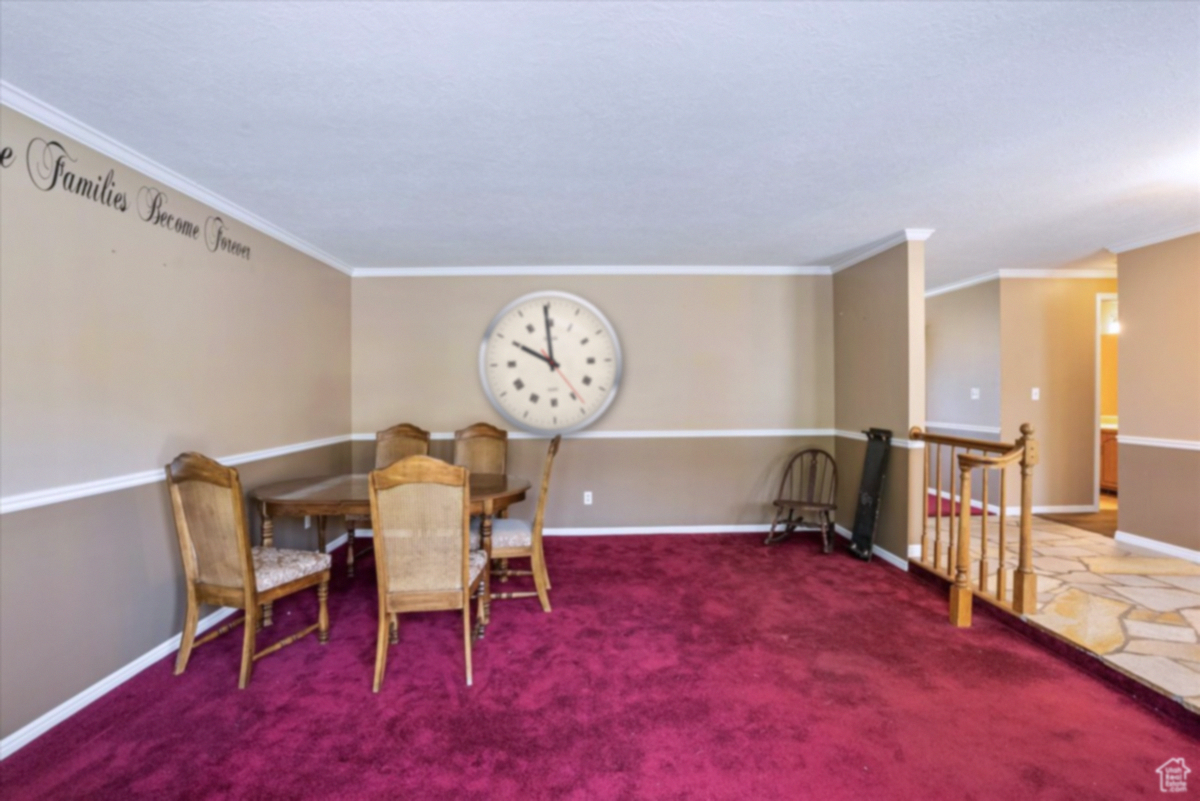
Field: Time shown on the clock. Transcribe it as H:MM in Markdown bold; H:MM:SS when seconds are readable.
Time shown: **9:59:24**
